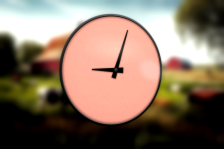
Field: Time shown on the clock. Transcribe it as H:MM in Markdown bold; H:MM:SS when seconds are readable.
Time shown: **9:03**
